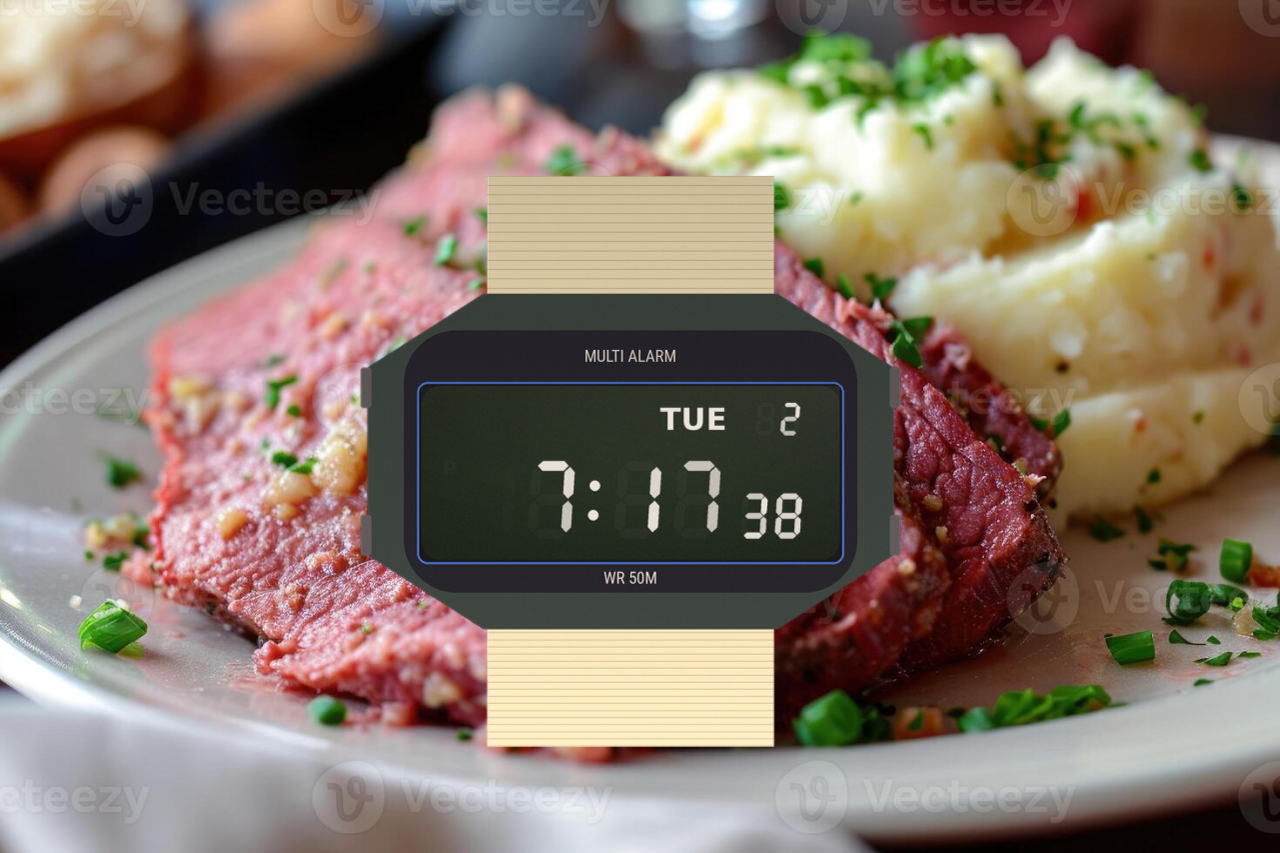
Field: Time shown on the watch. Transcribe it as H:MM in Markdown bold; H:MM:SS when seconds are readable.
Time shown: **7:17:38**
